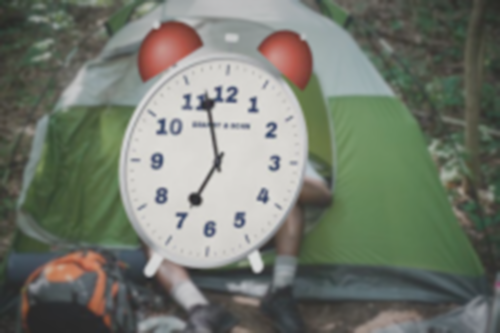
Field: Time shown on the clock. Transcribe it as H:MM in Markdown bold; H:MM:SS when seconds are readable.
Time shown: **6:57**
